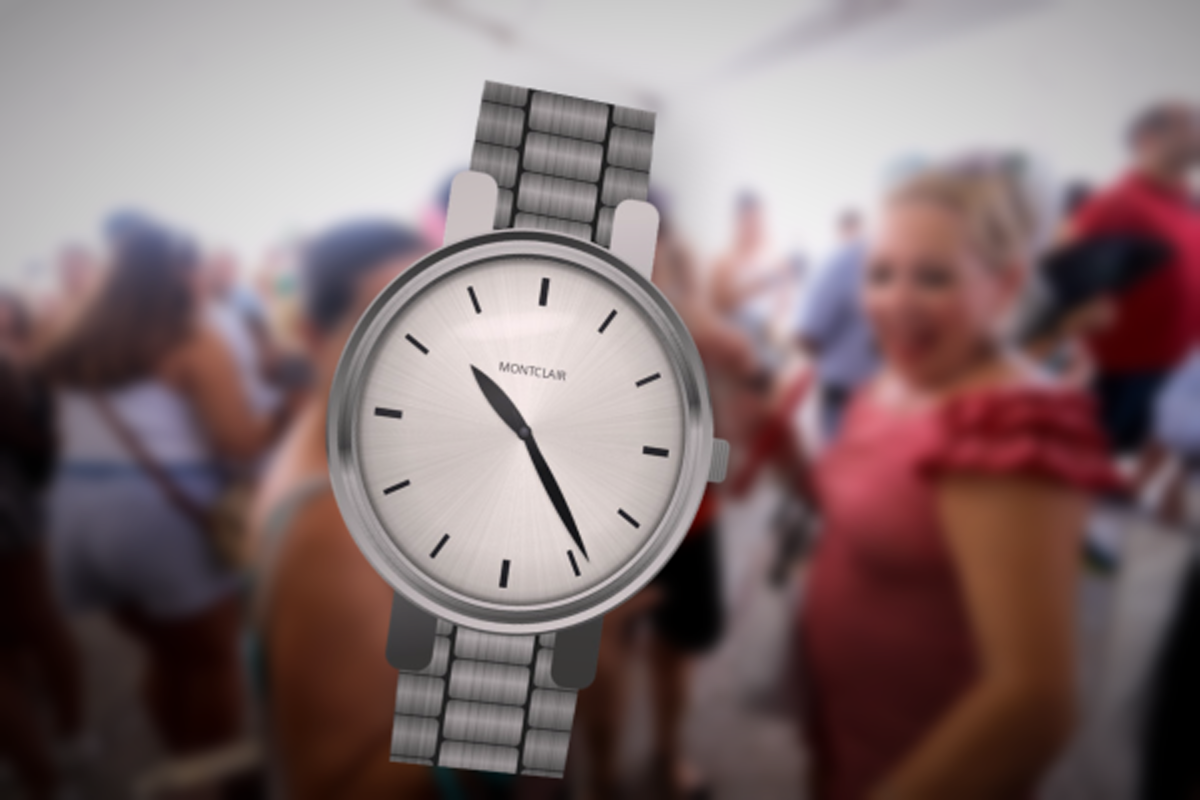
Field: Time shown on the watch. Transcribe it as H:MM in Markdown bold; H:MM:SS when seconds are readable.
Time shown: **10:24**
